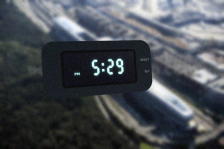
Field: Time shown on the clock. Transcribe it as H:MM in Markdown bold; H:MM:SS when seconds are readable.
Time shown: **5:29**
